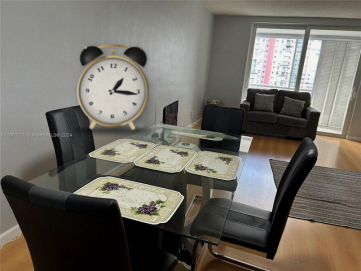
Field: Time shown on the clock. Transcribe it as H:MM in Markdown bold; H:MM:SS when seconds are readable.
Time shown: **1:16**
